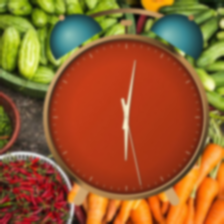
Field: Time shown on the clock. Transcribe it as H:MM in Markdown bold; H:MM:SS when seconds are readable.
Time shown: **6:01:28**
